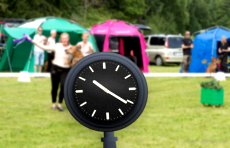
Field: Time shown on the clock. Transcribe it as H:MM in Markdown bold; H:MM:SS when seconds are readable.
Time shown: **10:21**
